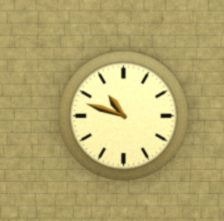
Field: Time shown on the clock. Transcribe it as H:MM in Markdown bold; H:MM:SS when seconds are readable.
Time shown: **10:48**
